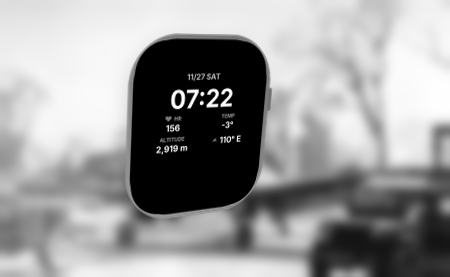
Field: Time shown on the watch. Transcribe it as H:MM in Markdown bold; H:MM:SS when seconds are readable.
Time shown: **7:22**
